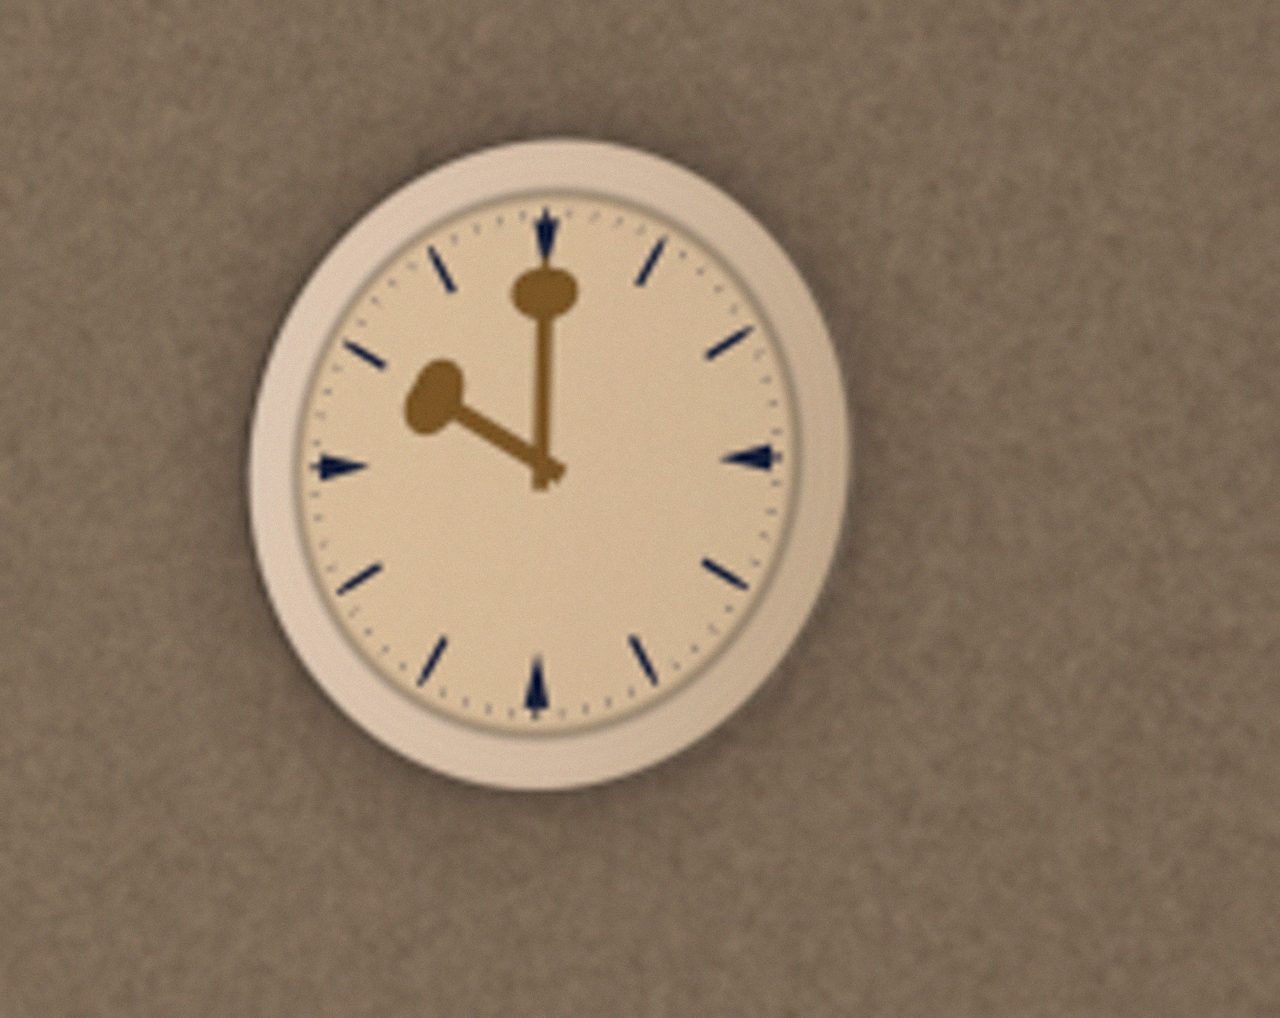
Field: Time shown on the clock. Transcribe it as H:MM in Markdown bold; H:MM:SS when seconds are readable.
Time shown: **10:00**
